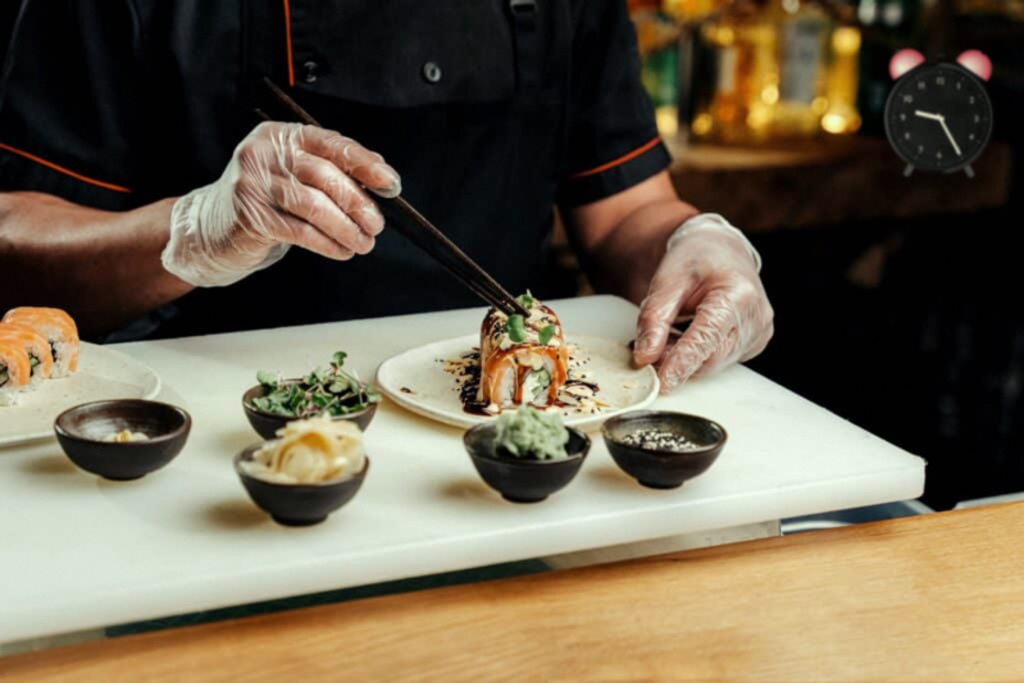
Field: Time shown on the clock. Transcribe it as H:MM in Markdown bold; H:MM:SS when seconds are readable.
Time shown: **9:25**
